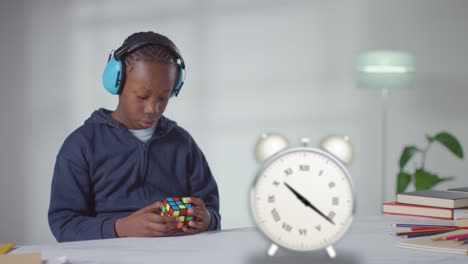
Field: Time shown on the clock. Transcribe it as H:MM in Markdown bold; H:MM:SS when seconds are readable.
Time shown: **10:21**
